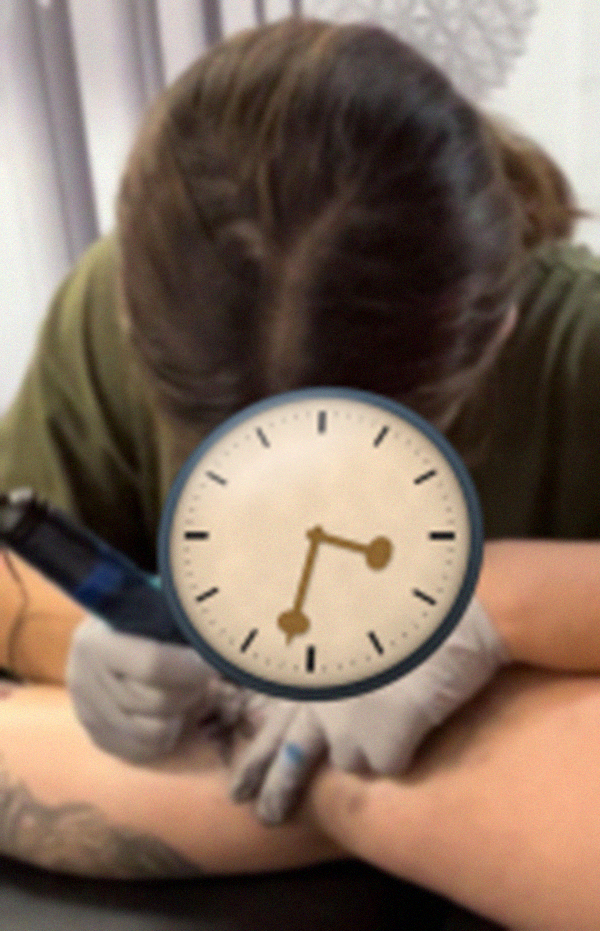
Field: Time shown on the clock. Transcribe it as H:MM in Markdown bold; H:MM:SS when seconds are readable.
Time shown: **3:32**
